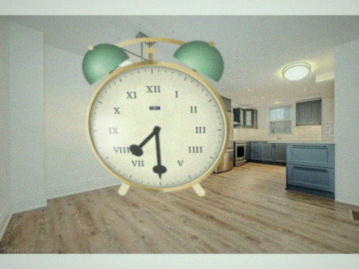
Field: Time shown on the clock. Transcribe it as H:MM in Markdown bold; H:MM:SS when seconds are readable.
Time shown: **7:30**
